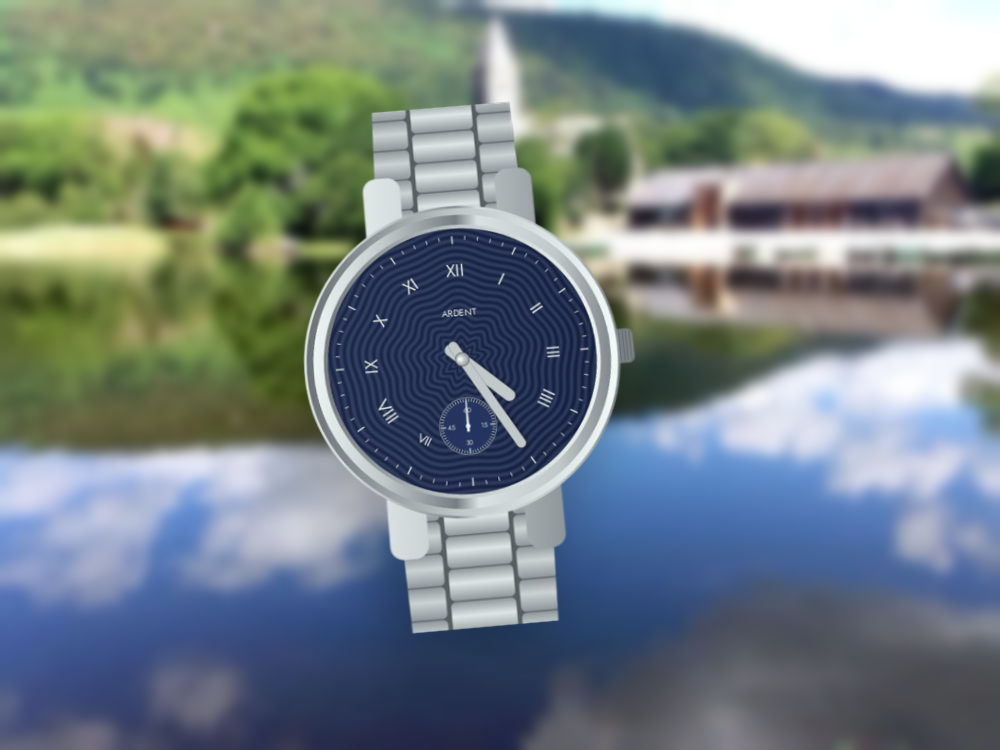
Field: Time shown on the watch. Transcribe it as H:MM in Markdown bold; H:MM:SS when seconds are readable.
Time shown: **4:25**
